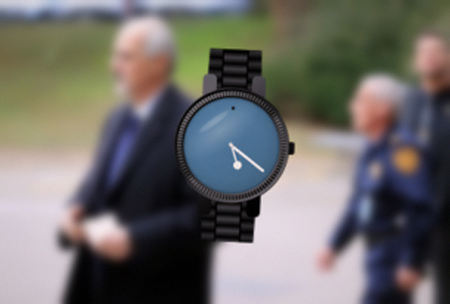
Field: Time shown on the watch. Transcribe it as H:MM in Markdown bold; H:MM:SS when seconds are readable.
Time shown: **5:21**
